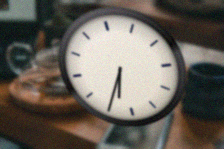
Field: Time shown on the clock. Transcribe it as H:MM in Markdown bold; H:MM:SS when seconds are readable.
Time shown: **6:35**
